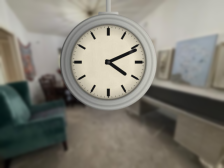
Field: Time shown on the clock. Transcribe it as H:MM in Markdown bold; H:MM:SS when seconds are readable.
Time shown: **4:11**
